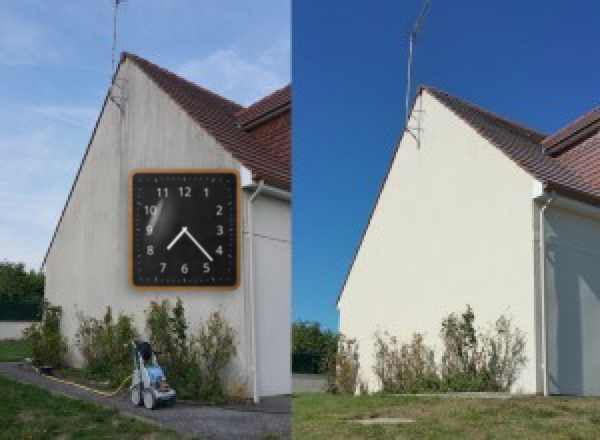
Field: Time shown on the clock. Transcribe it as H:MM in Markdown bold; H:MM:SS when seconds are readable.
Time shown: **7:23**
